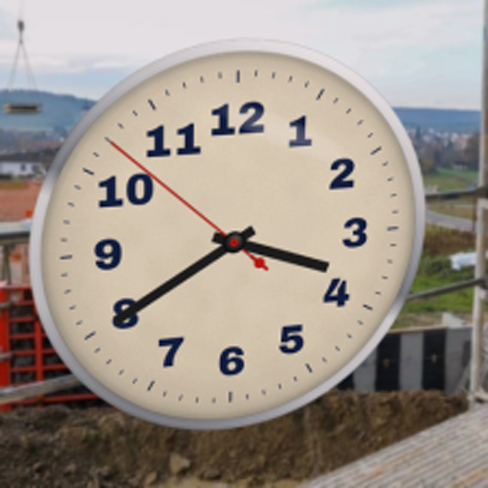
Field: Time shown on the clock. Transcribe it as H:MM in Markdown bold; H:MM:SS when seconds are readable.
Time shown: **3:39:52**
